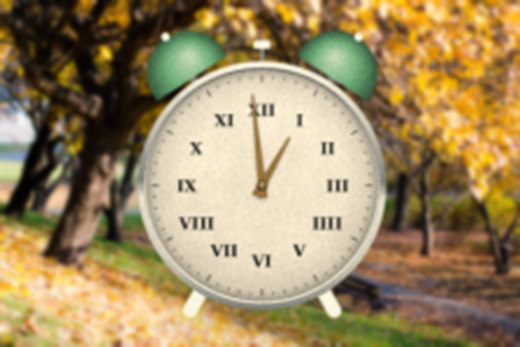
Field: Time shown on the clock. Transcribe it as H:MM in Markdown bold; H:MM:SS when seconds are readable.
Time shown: **12:59**
